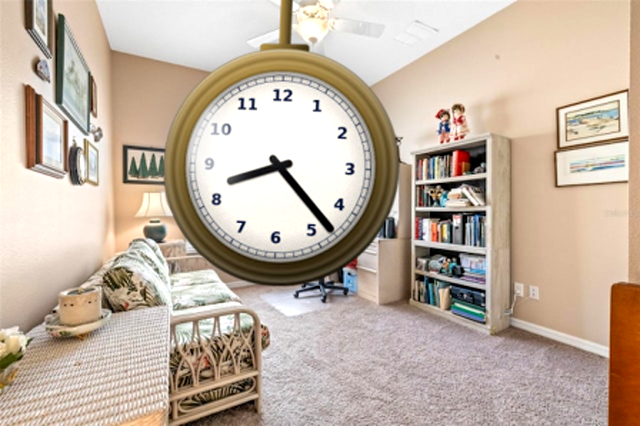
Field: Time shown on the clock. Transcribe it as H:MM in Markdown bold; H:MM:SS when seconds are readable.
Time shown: **8:23**
